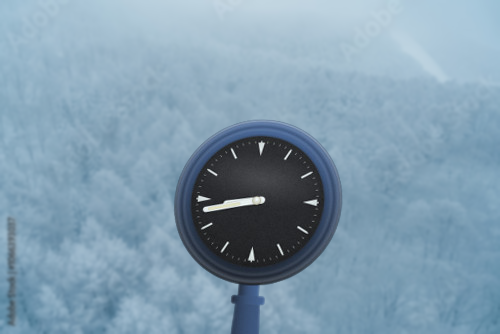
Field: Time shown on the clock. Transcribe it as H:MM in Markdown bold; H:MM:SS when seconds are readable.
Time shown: **8:43**
